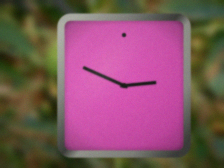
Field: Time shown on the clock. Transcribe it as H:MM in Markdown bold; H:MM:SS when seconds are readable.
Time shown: **2:49**
